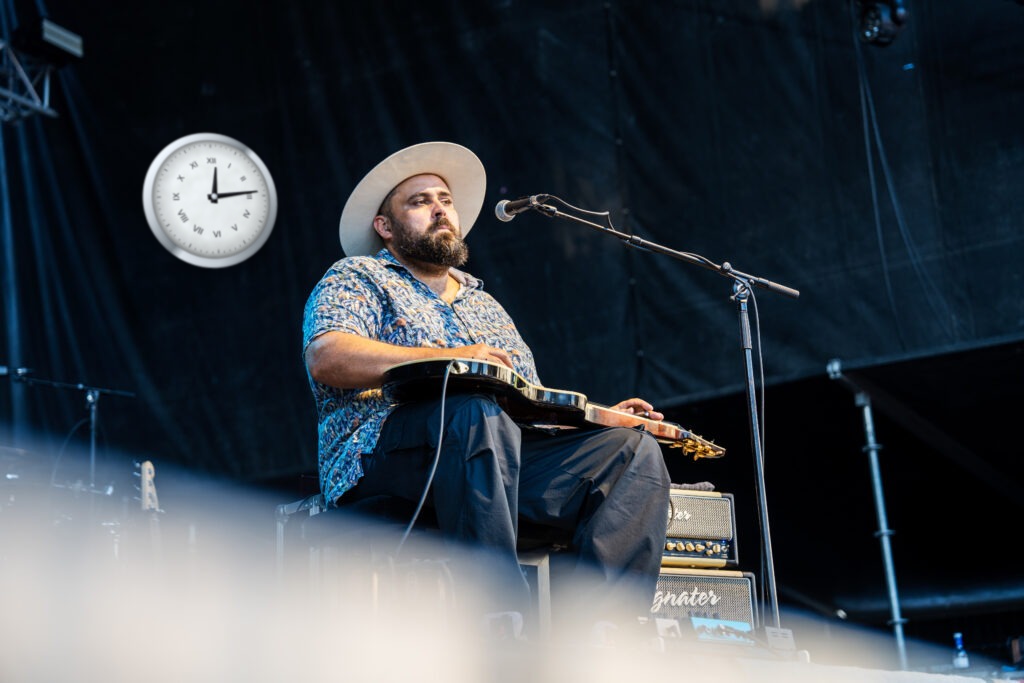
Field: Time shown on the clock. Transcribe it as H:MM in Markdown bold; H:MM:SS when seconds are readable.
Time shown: **12:14**
